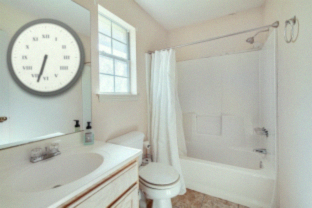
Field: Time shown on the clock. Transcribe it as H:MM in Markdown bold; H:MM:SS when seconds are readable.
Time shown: **6:33**
